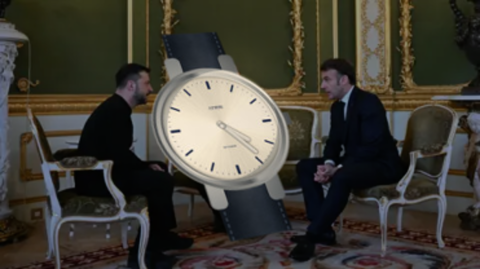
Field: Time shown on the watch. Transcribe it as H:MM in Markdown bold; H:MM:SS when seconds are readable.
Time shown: **4:24**
